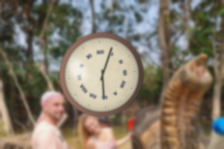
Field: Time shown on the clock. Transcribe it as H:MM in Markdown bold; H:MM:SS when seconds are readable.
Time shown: **6:04**
